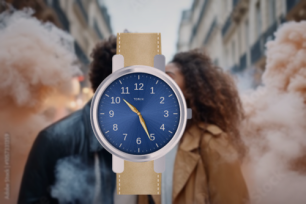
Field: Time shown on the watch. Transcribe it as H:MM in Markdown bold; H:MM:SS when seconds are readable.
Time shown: **10:26**
